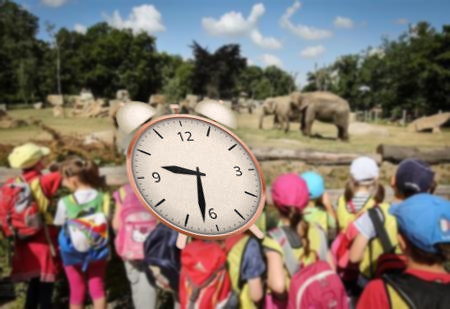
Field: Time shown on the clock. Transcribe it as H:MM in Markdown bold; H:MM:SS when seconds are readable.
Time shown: **9:32**
